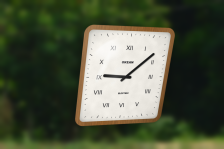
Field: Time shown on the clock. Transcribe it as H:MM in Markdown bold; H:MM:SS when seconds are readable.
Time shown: **9:08**
